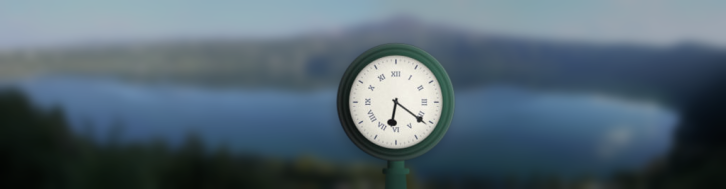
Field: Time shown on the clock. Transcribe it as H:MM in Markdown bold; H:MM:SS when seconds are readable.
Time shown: **6:21**
